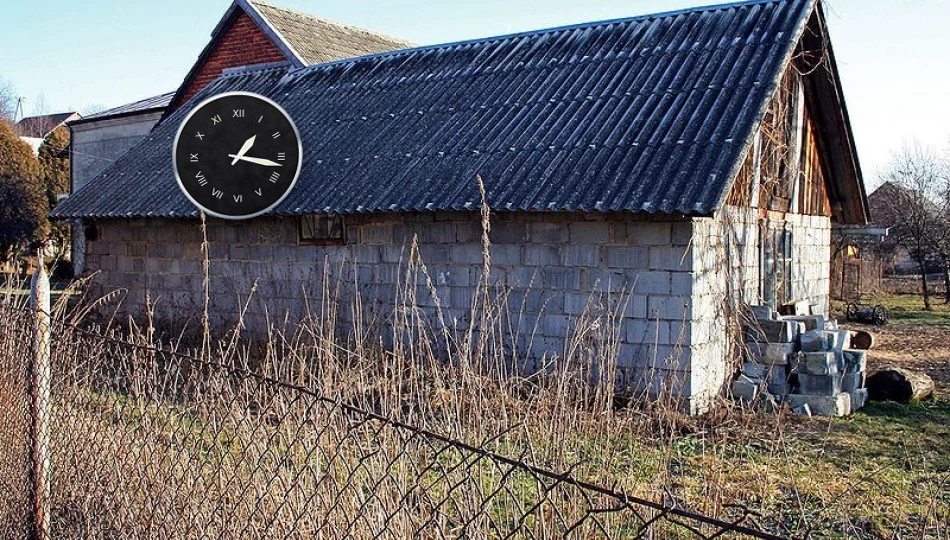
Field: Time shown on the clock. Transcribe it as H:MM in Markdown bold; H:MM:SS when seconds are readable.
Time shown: **1:17**
